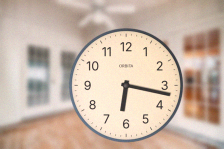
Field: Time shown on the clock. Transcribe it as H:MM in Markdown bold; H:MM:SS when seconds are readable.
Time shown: **6:17**
